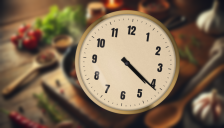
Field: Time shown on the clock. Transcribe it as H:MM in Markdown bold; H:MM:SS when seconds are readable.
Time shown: **4:21**
